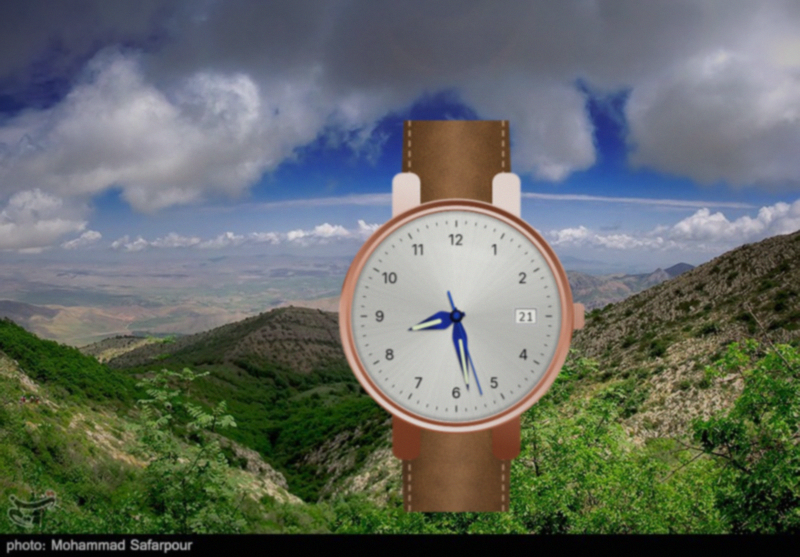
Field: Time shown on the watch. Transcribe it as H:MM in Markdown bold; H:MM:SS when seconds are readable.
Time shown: **8:28:27**
